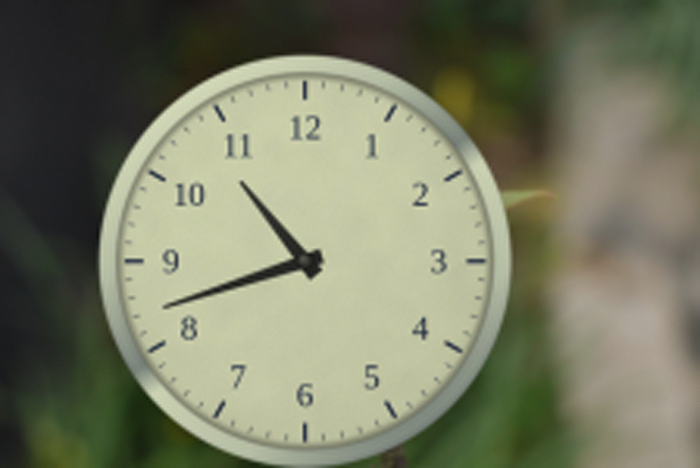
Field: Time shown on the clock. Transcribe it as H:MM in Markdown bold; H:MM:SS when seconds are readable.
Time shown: **10:42**
